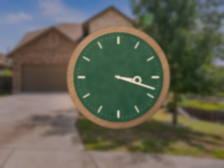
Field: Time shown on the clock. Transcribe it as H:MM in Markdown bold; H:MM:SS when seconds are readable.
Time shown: **3:18**
